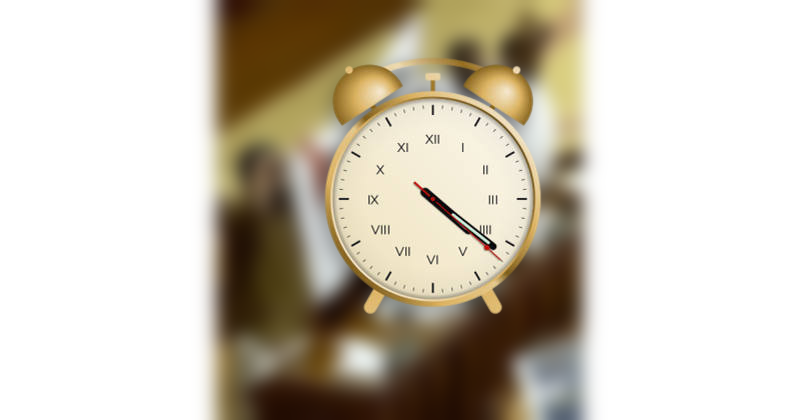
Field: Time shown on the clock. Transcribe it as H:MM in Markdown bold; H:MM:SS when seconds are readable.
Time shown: **4:21:22**
